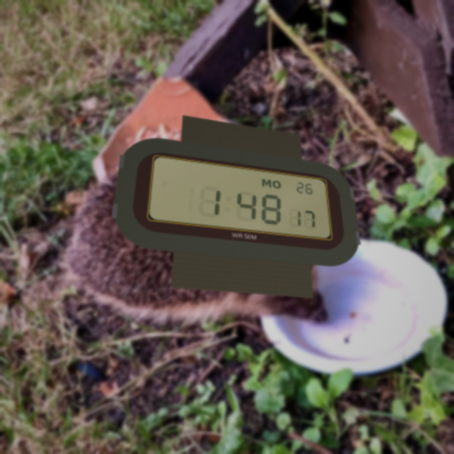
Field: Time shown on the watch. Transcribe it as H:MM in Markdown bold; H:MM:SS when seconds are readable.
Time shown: **1:48:17**
